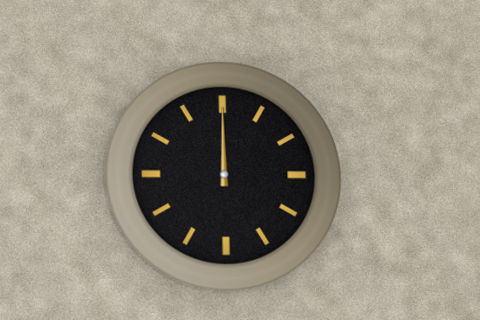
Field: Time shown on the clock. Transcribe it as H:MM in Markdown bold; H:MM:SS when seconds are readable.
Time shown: **12:00**
